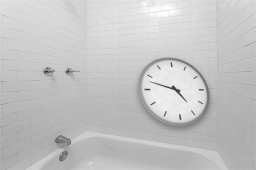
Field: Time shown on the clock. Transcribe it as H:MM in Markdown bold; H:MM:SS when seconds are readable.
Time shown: **4:48**
